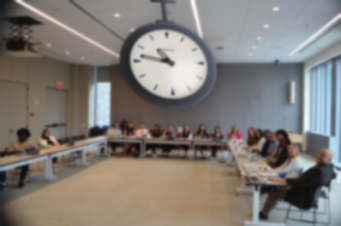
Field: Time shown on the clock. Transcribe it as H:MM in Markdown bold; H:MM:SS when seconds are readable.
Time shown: **10:47**
